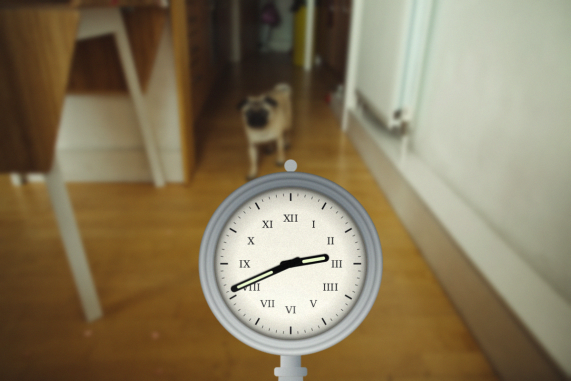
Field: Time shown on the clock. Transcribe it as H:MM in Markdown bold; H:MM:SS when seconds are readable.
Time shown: **2:41**
